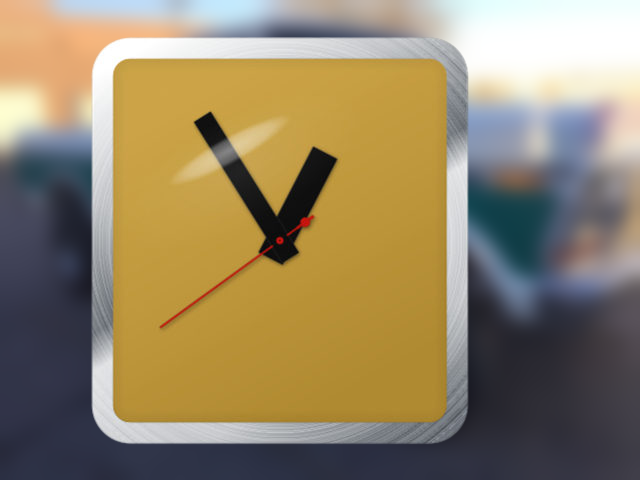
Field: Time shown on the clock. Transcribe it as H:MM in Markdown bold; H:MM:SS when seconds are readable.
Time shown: **12:54:39**
